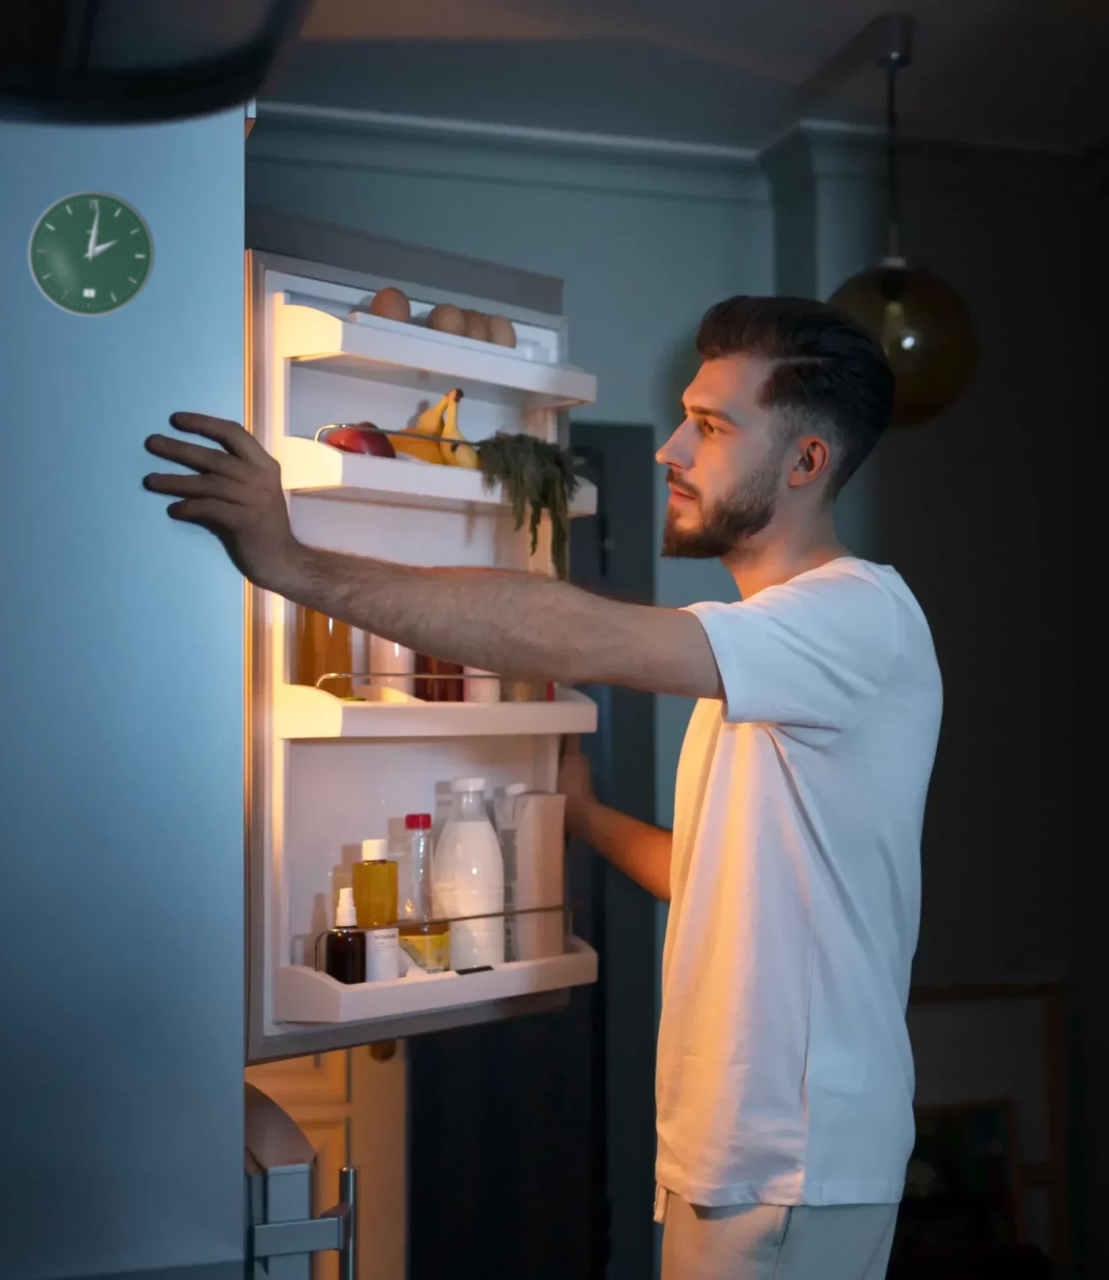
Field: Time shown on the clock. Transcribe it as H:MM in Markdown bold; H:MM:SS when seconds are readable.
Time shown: **2:01**
